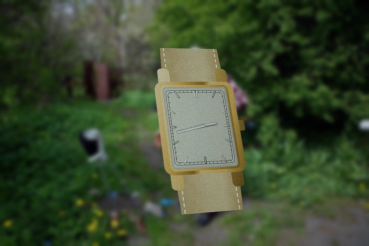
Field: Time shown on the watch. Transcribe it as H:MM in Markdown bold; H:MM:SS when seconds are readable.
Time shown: **2:43**
